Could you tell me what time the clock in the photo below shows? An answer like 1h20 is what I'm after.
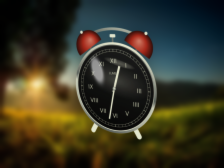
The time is 12h32
